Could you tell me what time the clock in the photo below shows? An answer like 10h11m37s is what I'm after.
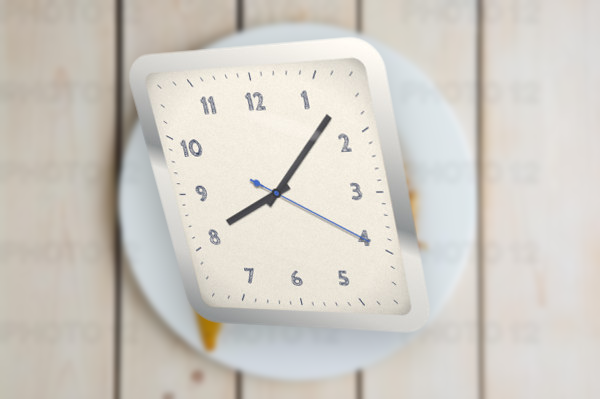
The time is 8h07m20s
